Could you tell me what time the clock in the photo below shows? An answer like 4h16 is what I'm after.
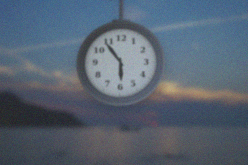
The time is 5h54
